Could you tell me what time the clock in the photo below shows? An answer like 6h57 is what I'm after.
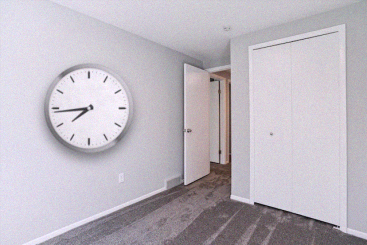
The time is 7h44
